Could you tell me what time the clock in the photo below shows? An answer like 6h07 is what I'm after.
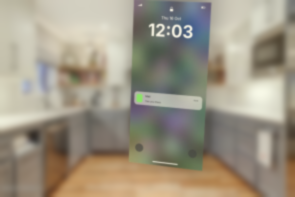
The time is 12h03
